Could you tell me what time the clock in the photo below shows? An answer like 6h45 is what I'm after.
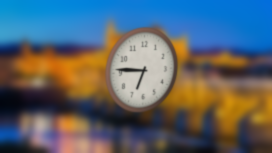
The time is 6h46
